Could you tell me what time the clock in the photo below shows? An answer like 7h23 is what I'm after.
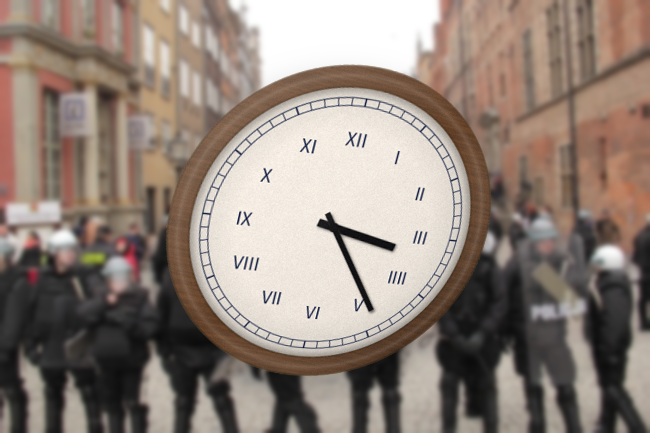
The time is 3h24
